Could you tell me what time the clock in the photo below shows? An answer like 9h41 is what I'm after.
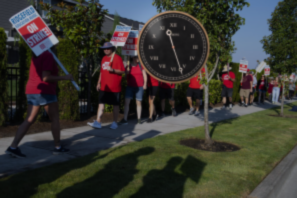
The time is 11h27
